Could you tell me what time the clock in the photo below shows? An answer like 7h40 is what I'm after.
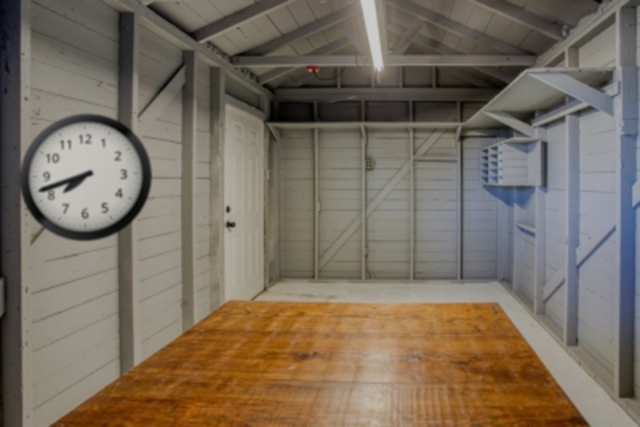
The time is 7h42
